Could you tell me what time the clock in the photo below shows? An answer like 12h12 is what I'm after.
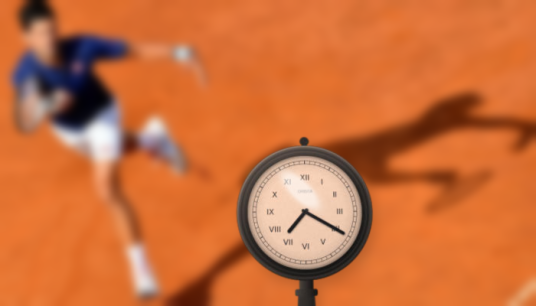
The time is 7h20
